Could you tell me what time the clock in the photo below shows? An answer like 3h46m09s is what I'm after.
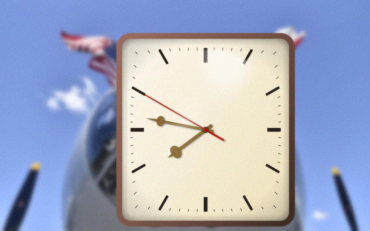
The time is 7h46m50s
